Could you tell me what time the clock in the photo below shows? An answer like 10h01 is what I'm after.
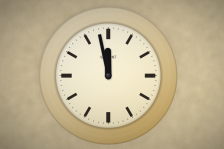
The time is 11h58
